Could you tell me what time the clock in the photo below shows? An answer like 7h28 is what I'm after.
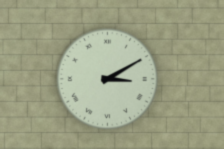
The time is 3h10
